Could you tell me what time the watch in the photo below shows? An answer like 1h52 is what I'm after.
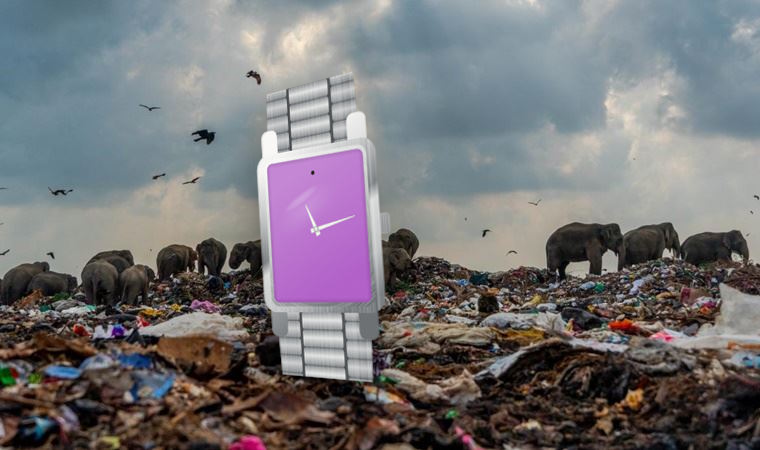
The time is 11h13
